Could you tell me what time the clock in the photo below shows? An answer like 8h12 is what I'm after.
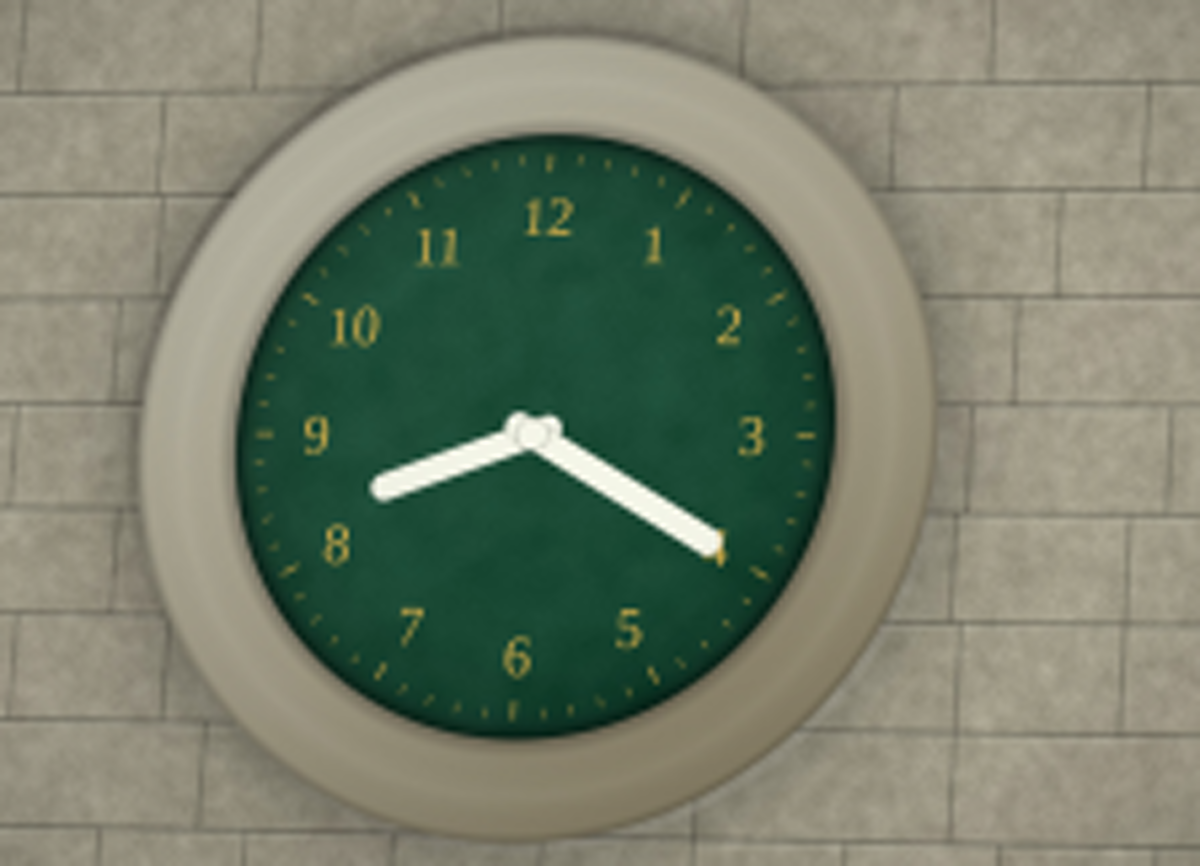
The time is 8h20
